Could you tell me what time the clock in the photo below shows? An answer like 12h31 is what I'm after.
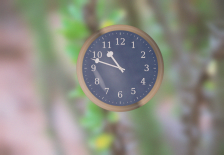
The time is 10h48
